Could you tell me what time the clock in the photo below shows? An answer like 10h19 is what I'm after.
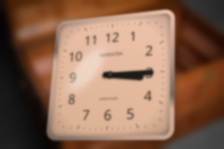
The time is 3h15
